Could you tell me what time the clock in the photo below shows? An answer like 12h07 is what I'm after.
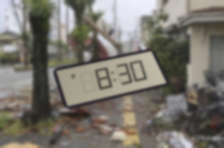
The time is 8h30
